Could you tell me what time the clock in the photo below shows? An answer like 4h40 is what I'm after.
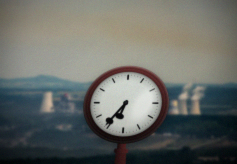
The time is 6h36
